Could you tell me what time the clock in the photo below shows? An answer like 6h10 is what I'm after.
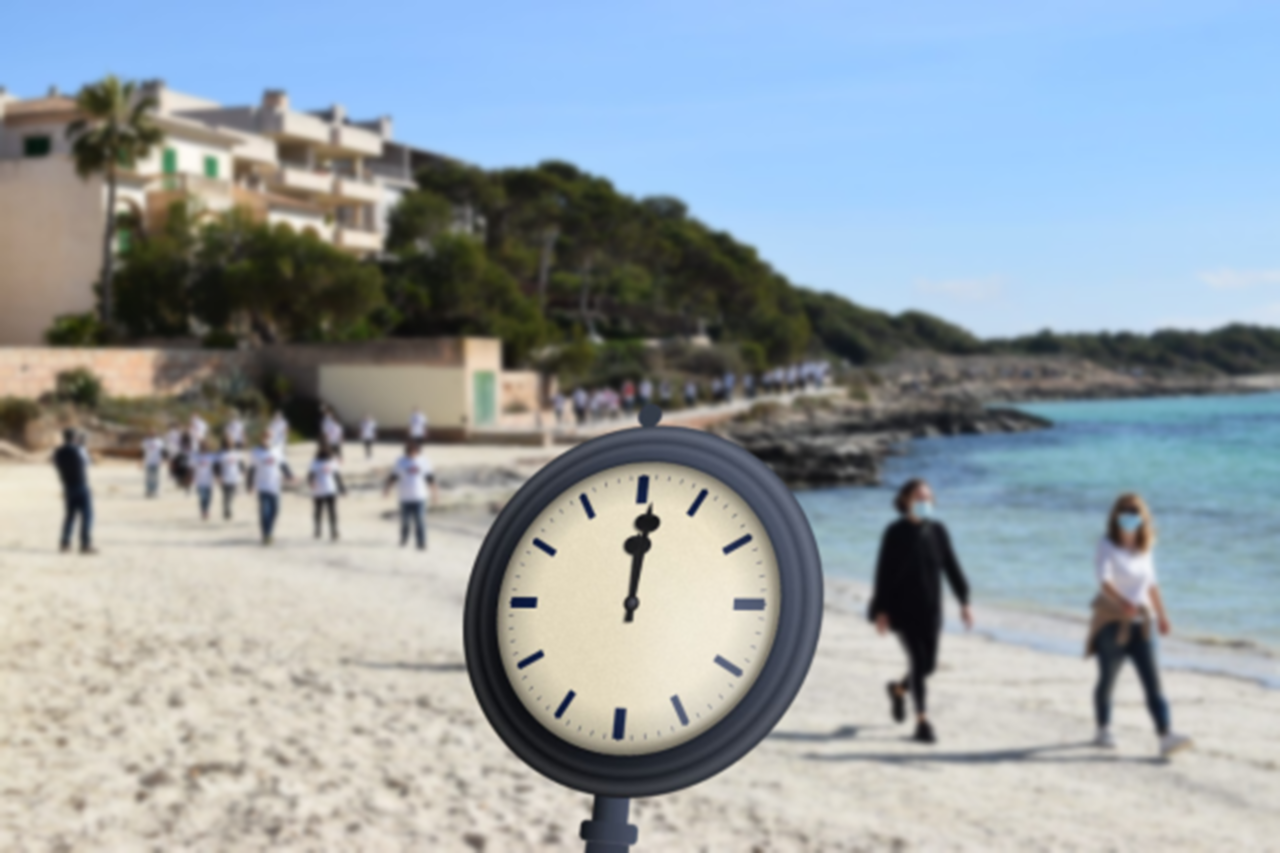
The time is 12h01
